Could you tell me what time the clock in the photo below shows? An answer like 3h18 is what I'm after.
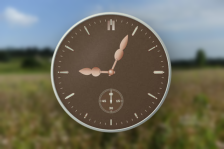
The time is 9h04
